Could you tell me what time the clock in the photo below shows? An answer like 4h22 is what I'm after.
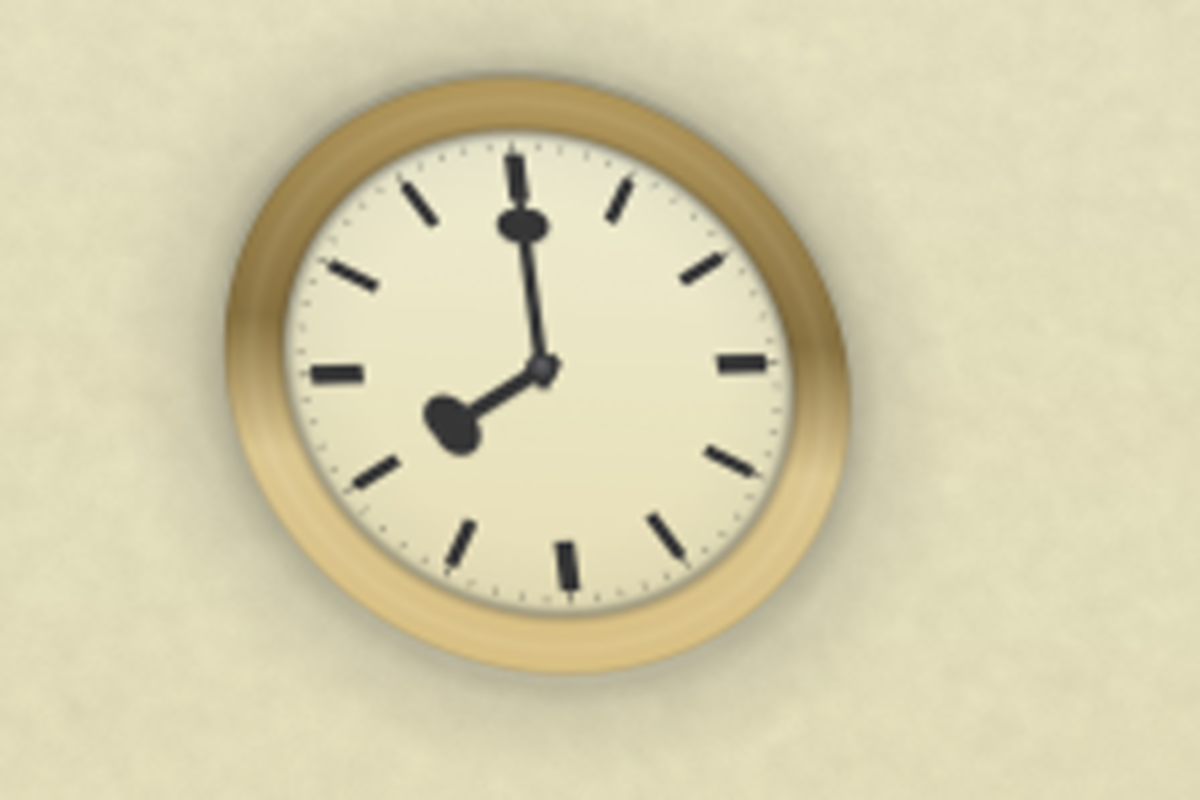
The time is 8h00
